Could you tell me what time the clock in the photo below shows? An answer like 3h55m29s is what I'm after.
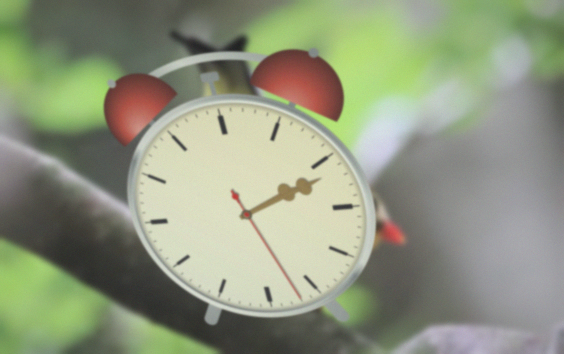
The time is 2h11m27s
